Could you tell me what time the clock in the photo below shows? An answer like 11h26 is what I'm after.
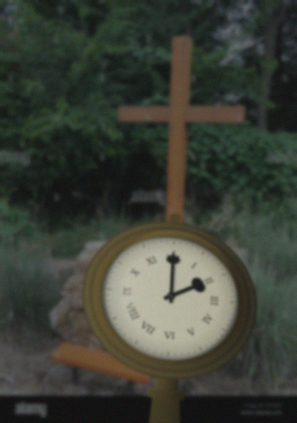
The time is 2h00
